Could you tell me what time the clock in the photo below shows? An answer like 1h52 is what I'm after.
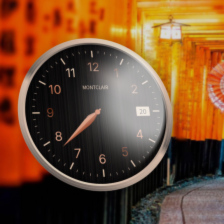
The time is 7h38
